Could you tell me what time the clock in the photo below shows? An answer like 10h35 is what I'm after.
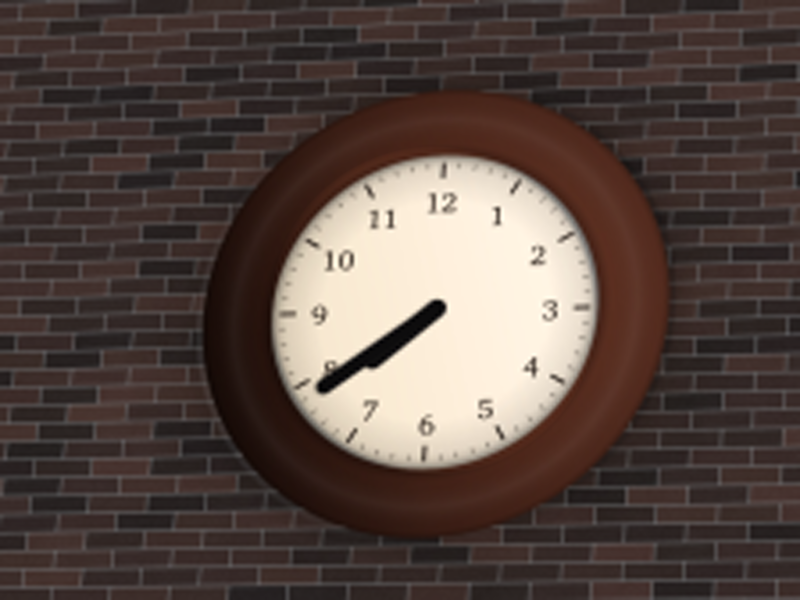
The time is 7h39
